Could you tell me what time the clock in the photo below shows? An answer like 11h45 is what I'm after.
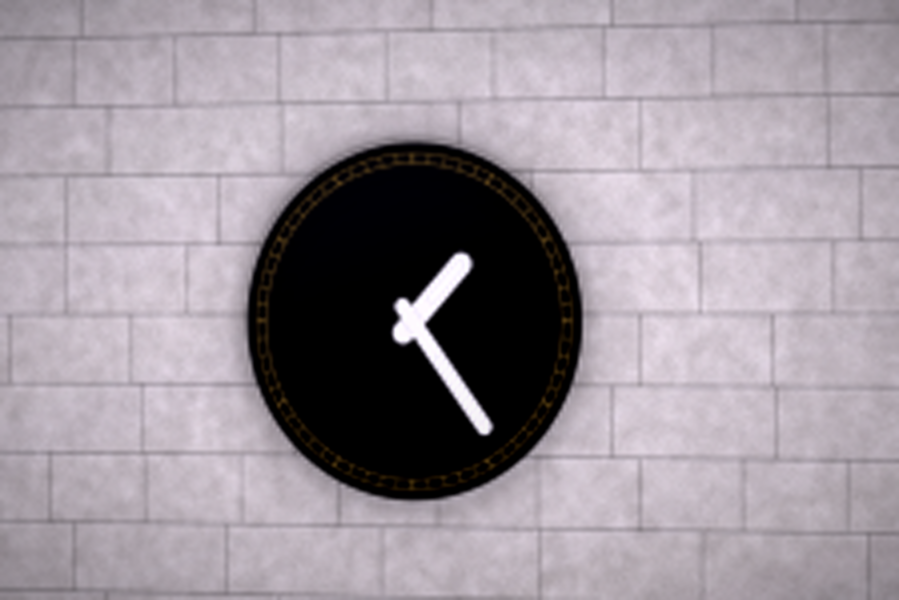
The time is 1h24
